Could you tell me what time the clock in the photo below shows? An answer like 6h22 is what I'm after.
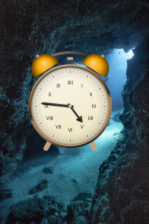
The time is 4h46
